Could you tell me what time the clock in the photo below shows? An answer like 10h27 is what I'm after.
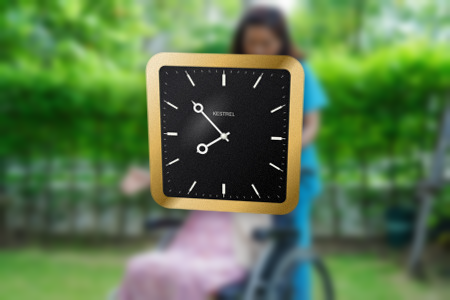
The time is 7h53
